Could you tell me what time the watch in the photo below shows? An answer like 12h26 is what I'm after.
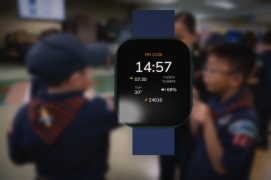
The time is 14h57
